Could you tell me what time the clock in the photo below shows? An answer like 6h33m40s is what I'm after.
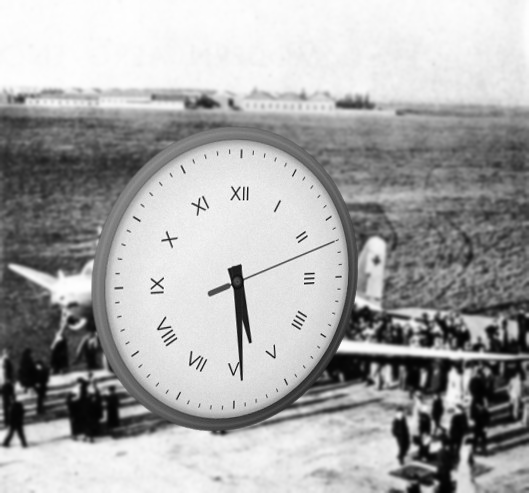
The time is 5h29m12s
